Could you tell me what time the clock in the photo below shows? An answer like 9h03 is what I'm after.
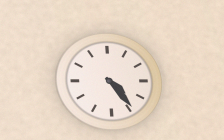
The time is 4h24
